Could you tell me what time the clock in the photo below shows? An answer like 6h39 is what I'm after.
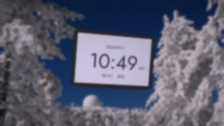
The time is 10h49
